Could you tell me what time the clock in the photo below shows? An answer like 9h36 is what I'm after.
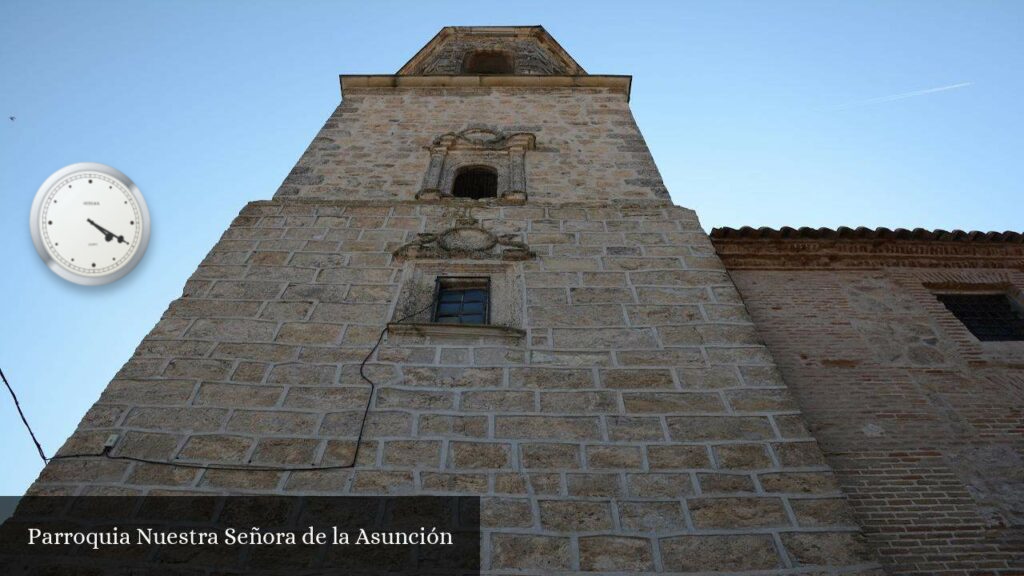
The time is 4h20
